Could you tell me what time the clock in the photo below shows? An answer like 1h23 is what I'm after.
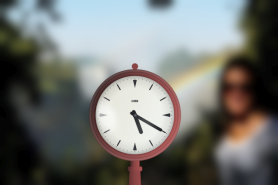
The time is 5h20
